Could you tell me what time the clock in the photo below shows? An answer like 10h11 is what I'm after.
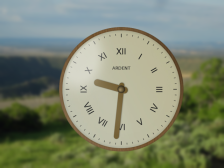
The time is 9h31
